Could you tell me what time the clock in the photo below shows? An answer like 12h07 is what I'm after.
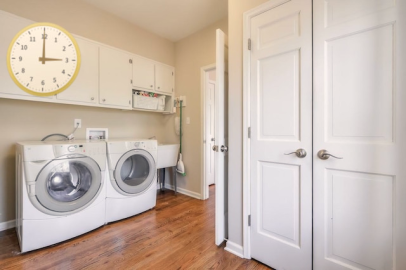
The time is 3h00
